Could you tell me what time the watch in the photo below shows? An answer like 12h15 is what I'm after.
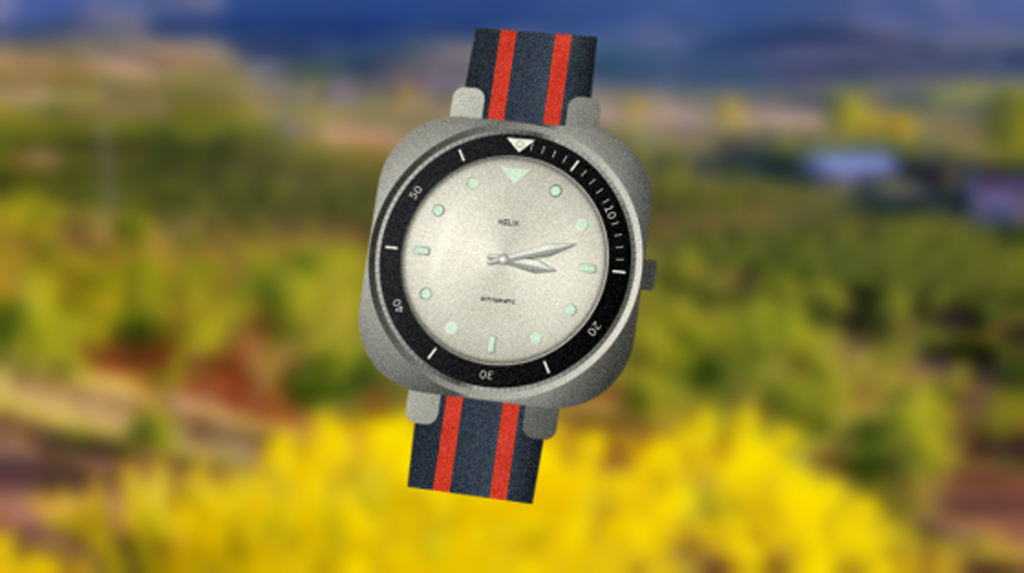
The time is 3h12
